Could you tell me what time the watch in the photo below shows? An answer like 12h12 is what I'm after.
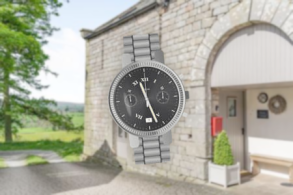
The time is 11h27
